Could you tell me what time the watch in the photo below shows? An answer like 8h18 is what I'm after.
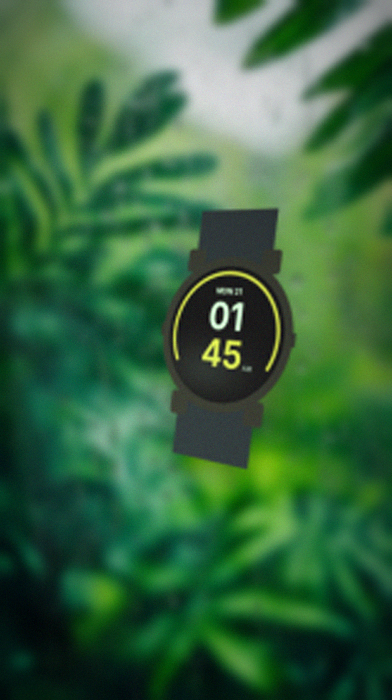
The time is 1h45
